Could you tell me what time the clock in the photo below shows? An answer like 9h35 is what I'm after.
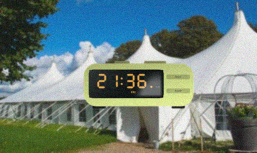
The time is 21h36
